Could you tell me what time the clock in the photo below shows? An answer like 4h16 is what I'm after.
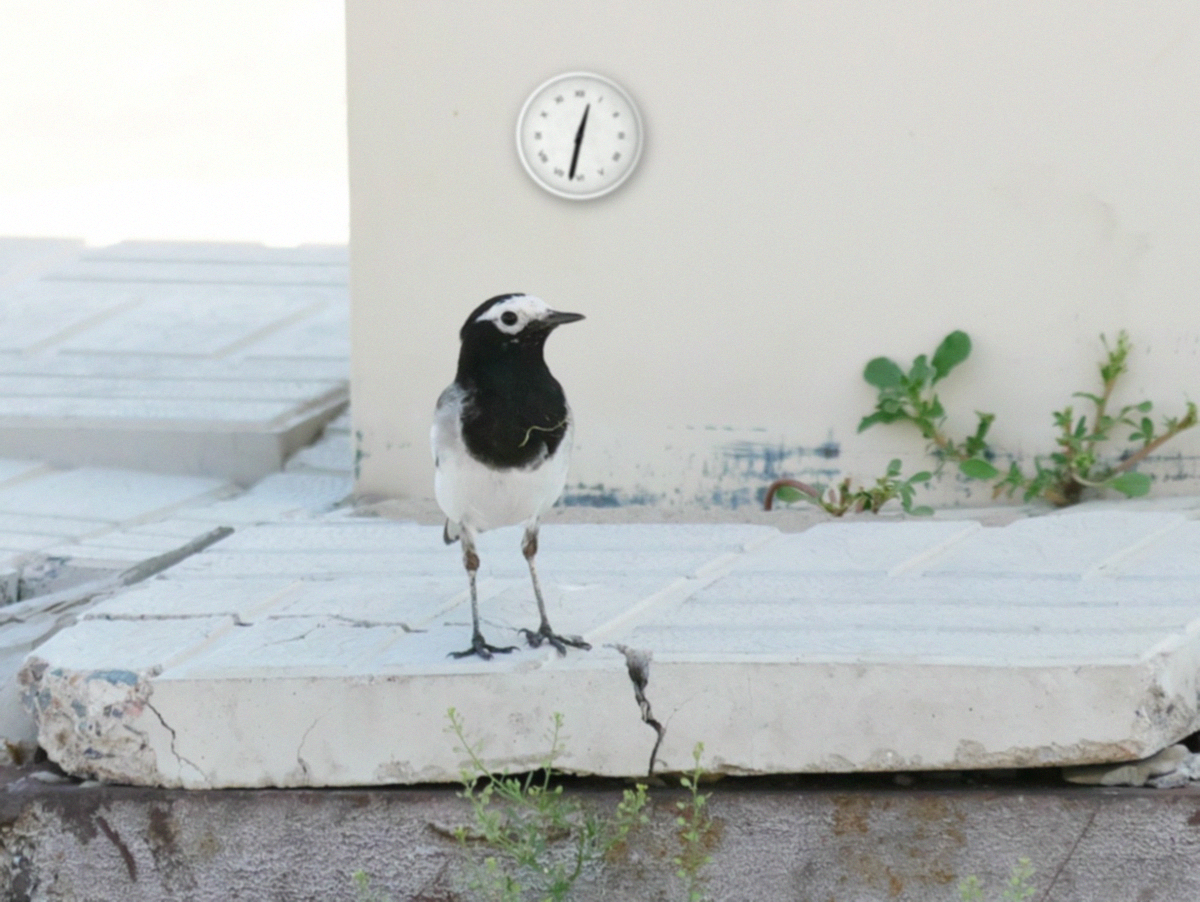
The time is 12h32
